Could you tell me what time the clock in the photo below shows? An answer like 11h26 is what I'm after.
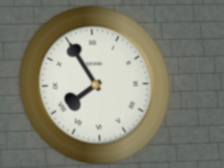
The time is 7h55
